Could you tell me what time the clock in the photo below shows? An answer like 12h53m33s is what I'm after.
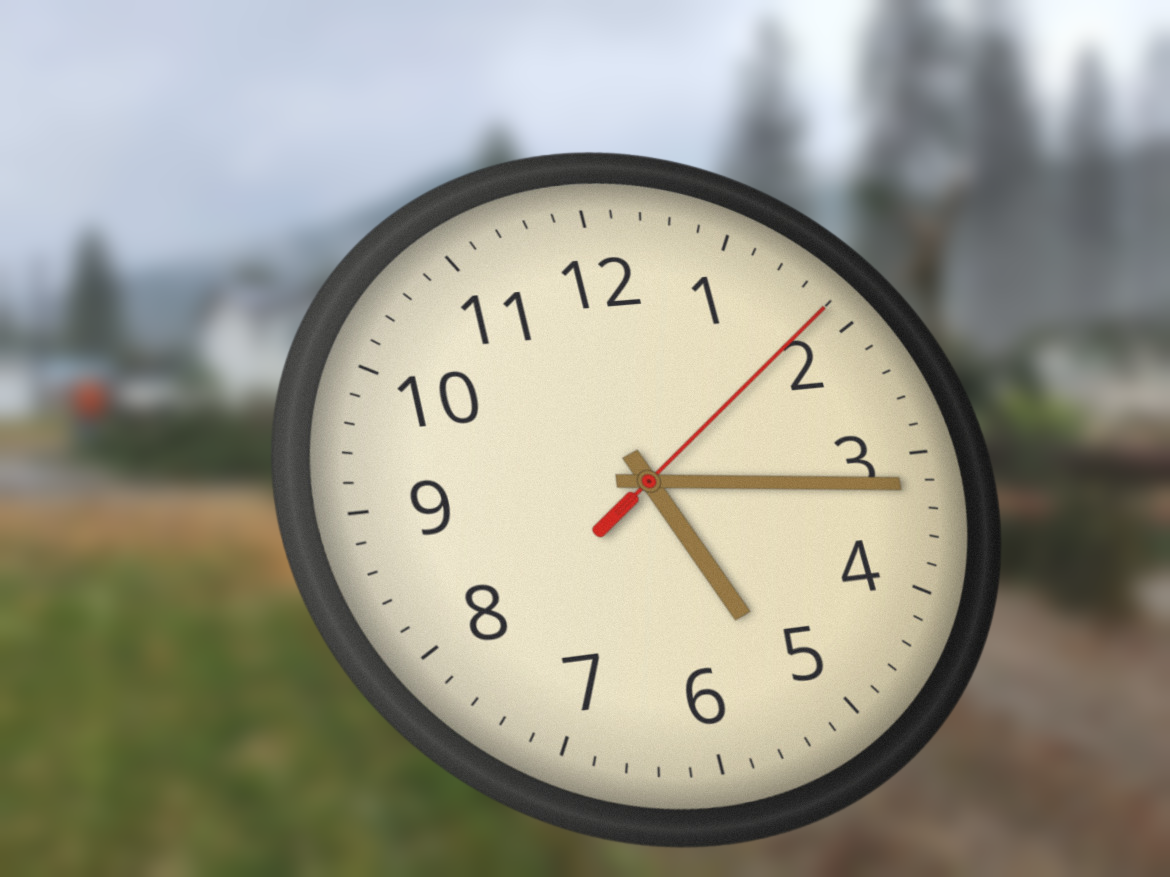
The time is 5h16m09s
